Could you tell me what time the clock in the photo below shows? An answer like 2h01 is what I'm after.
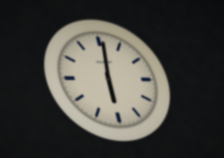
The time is 6h01
